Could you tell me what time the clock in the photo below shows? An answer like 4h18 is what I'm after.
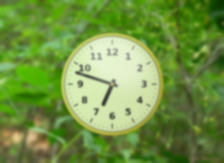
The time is 6h48
